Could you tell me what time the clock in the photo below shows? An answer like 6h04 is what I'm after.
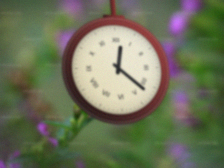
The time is 12h22
